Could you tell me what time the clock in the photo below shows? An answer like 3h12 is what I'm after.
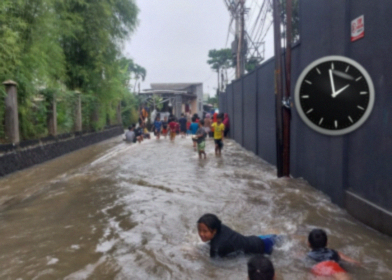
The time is 1h59
